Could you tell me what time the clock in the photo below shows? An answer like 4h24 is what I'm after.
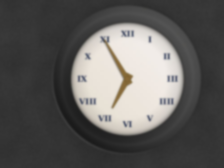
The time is 6h55
